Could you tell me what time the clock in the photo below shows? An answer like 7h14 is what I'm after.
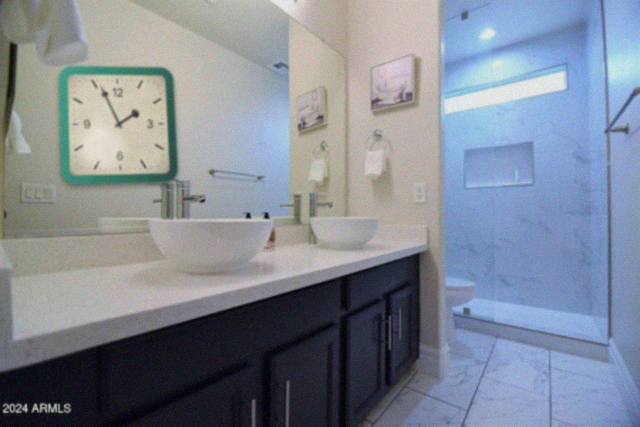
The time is 1h56
